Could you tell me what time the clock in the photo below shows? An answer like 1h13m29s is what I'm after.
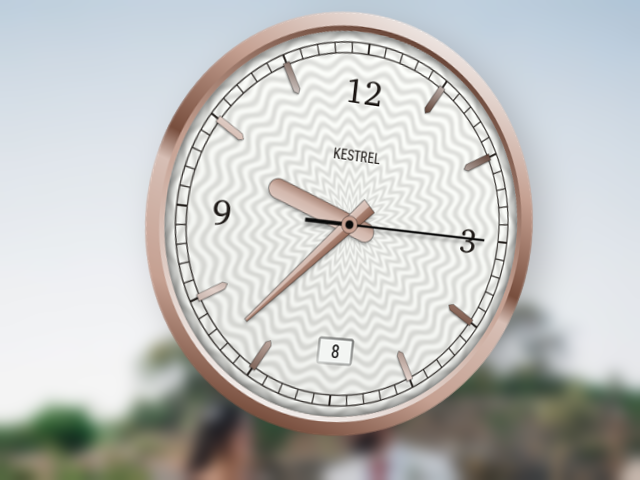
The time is 9h37m15s
